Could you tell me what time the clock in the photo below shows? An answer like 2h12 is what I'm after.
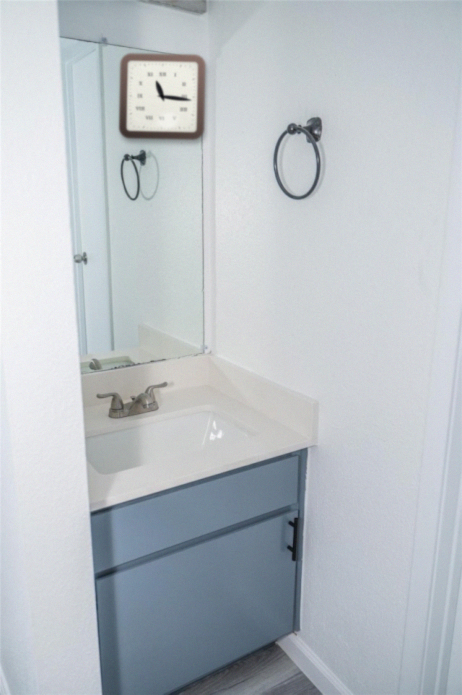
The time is 11h16
